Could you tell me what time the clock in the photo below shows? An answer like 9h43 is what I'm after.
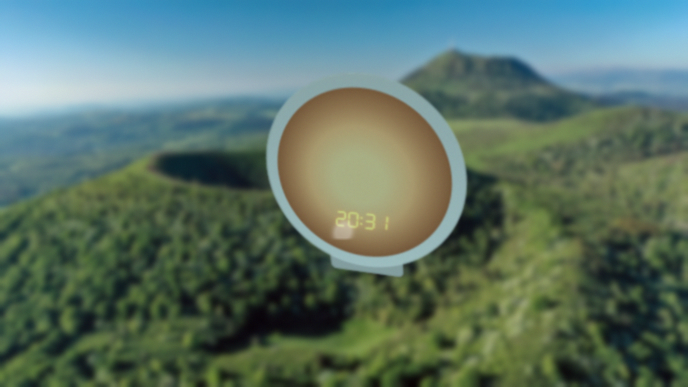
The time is 20h31
